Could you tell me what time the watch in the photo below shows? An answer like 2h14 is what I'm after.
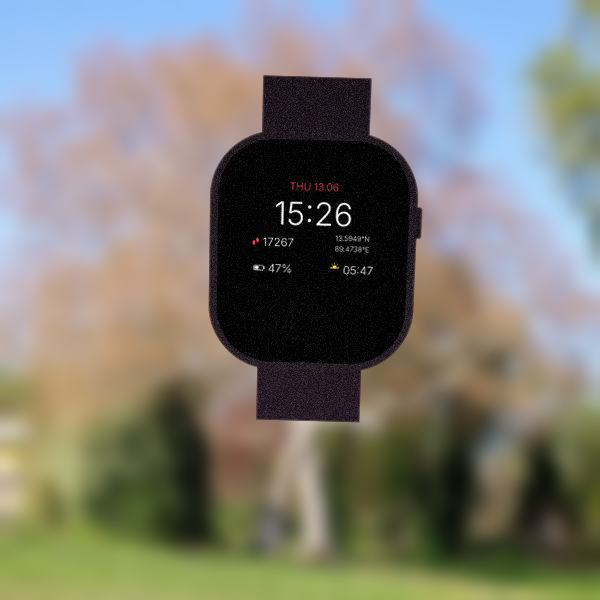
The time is 15h26
